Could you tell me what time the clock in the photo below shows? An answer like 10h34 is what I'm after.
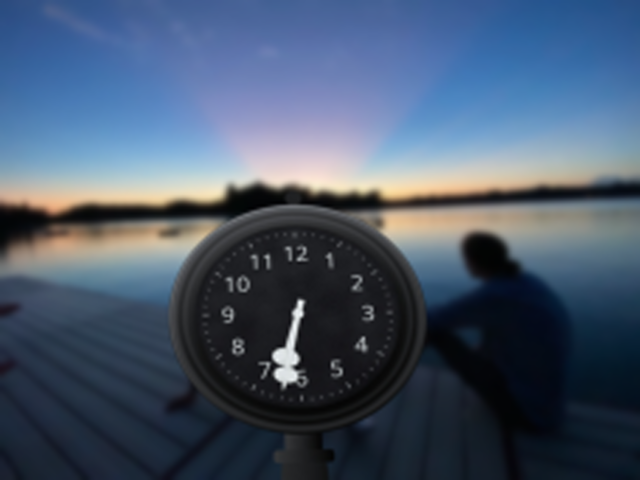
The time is 6h32
